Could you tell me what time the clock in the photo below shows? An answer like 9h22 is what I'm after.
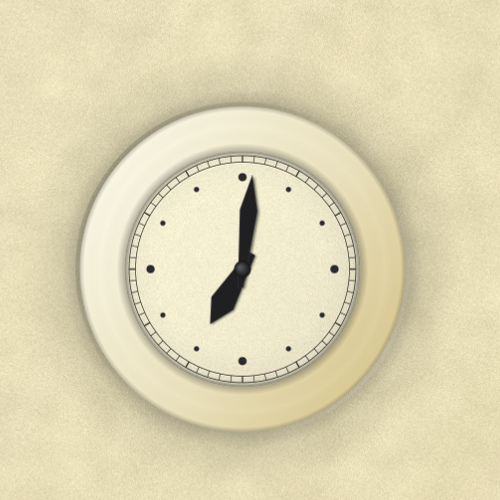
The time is 7h01
